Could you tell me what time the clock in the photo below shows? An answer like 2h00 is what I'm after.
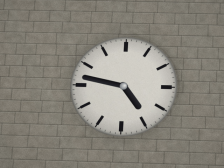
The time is 4h47
